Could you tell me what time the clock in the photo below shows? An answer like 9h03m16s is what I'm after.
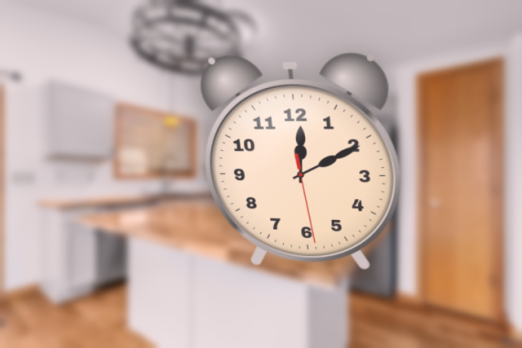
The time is 12h10m29s
